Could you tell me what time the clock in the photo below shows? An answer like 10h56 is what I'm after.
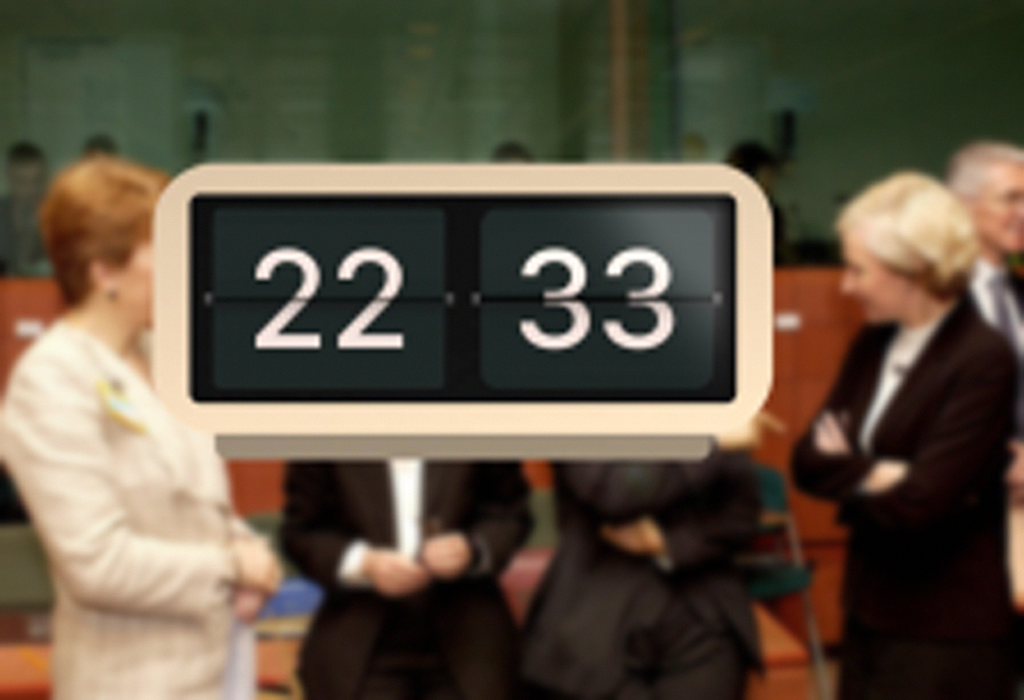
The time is 22h33
